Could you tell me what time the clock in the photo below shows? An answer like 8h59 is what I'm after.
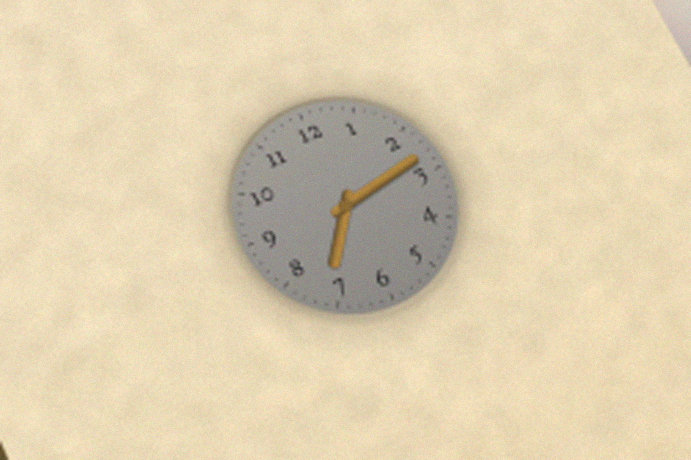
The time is 7h13
